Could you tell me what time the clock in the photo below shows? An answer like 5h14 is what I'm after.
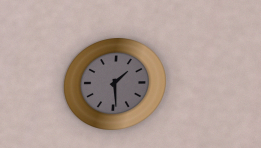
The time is 1h29
